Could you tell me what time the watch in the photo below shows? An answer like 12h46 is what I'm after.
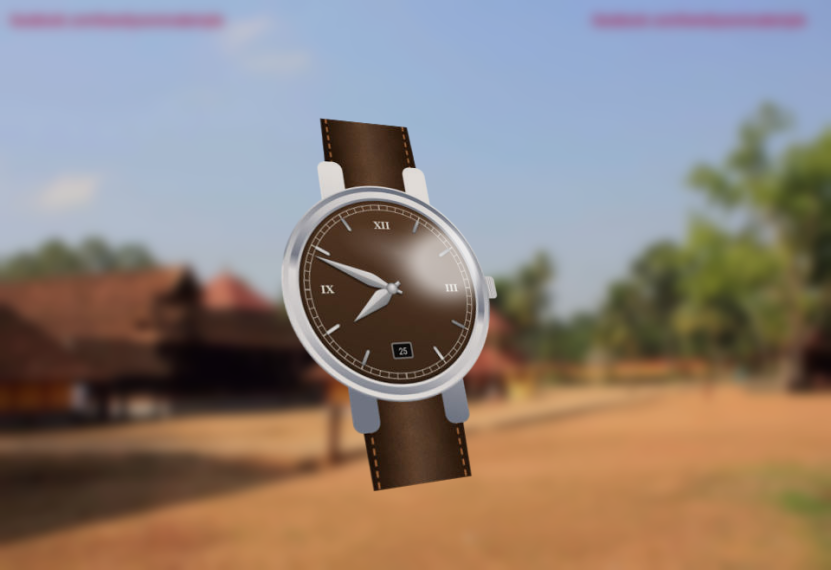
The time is 7h49
